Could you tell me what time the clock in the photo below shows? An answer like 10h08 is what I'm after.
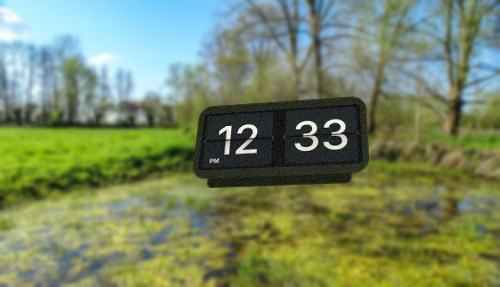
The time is 12h33
